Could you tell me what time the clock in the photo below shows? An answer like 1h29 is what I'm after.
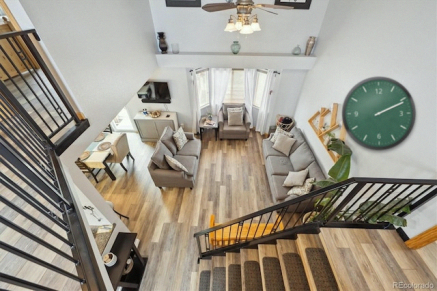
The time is 2h11
